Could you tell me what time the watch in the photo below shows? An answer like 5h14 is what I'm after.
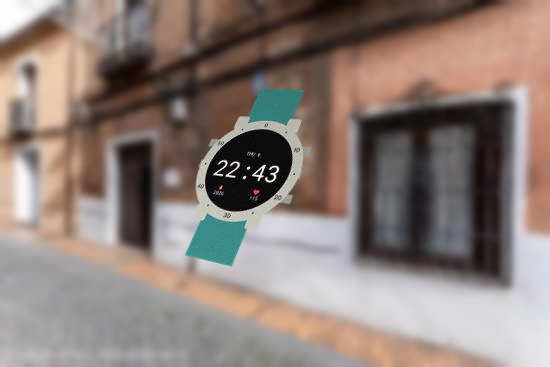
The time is 22h43
